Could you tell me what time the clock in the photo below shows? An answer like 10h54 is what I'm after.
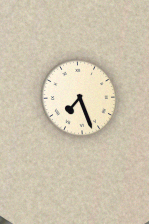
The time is 7h27
